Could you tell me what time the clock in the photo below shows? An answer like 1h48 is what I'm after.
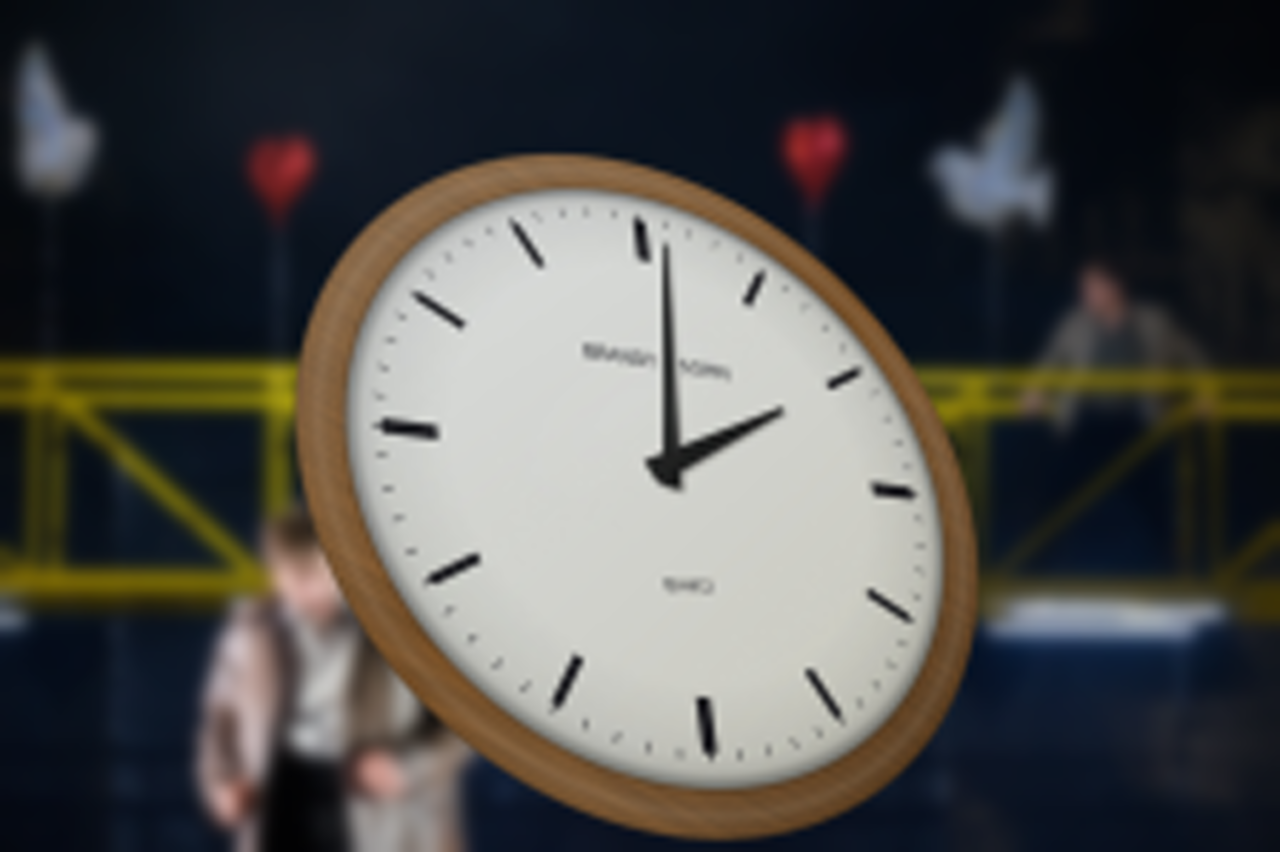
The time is 2h01
